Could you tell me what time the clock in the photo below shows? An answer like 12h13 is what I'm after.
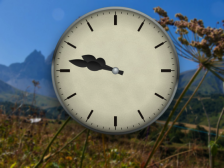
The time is 9h47
